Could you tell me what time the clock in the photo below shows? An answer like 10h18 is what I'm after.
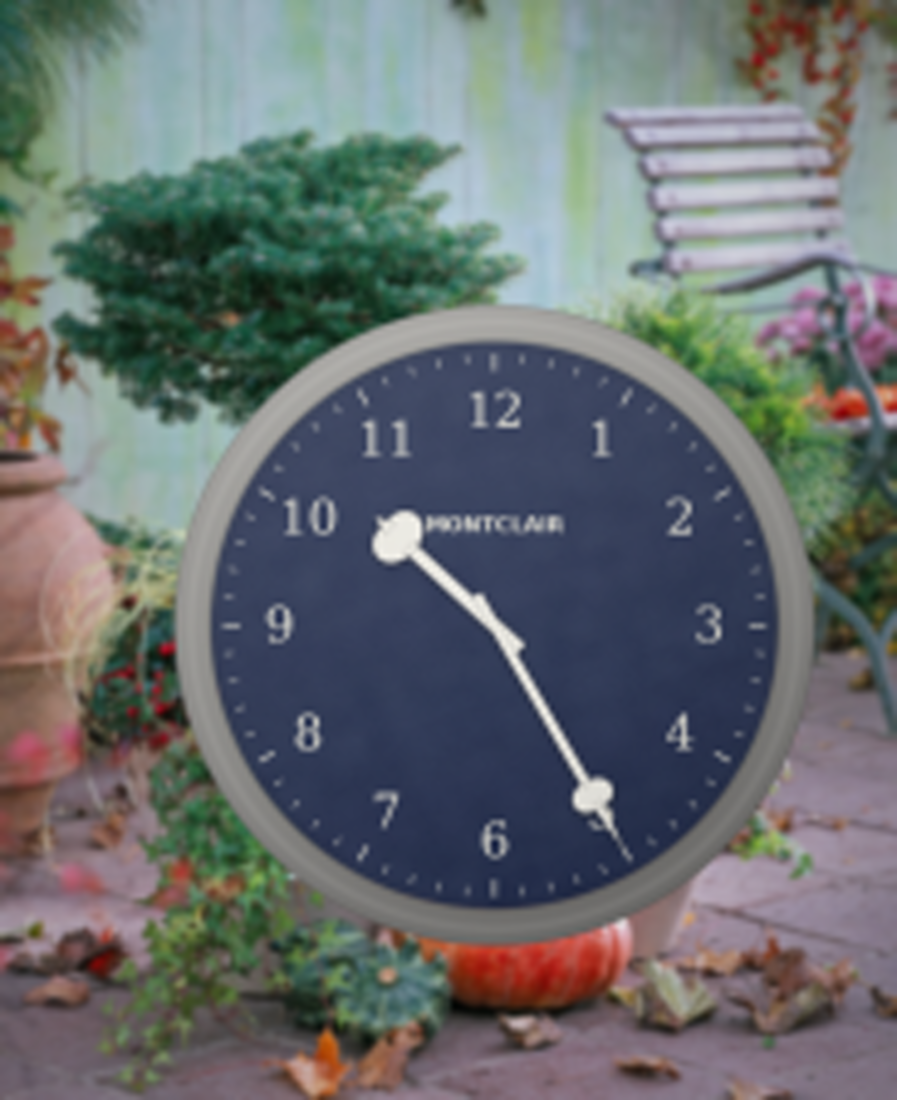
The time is 10h25
